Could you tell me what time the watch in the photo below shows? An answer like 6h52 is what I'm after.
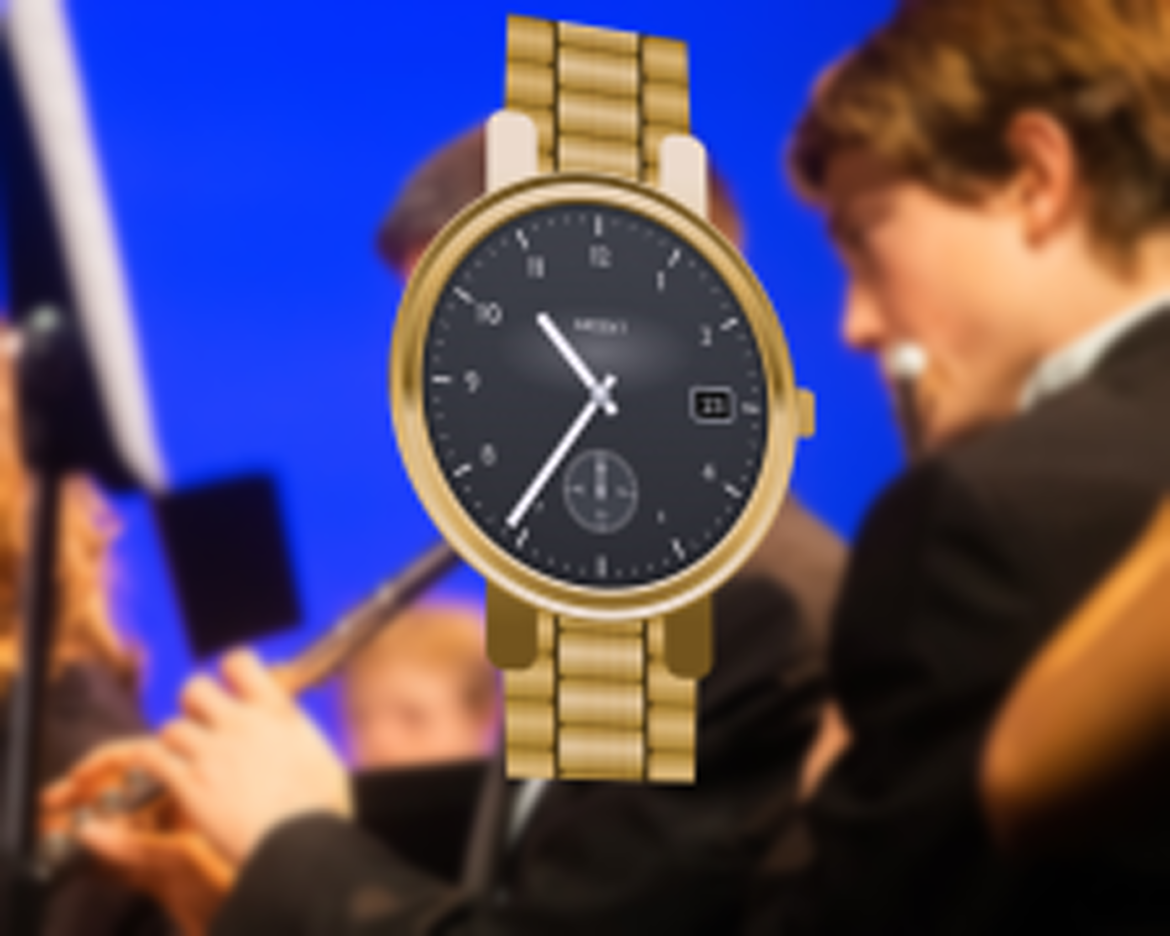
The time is 10h36
